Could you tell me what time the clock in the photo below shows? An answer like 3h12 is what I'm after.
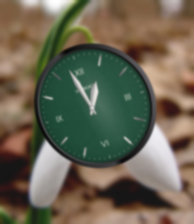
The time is 12h58
